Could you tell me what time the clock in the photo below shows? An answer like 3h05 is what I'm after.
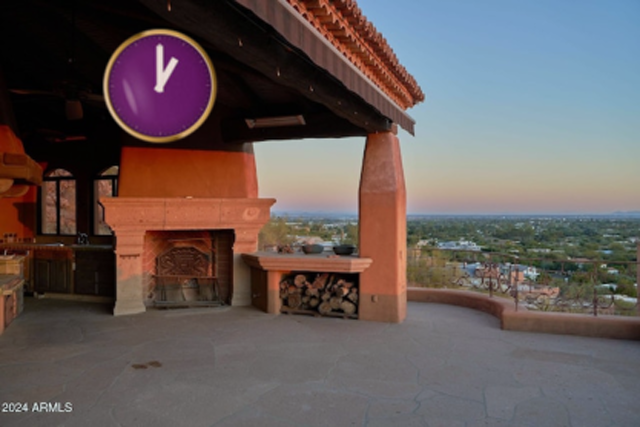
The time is 1h00
